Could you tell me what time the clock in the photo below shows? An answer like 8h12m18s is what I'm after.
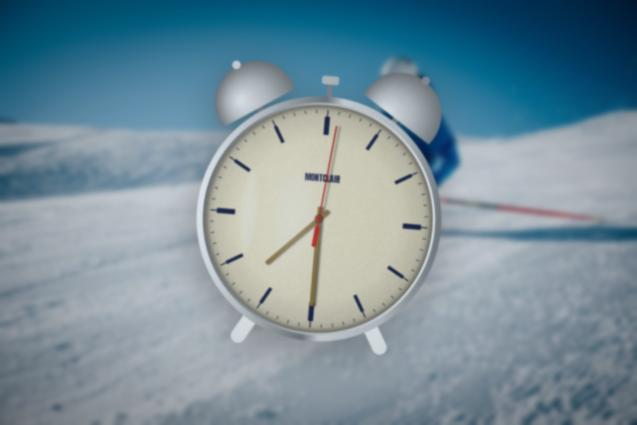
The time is 7h30m01s
